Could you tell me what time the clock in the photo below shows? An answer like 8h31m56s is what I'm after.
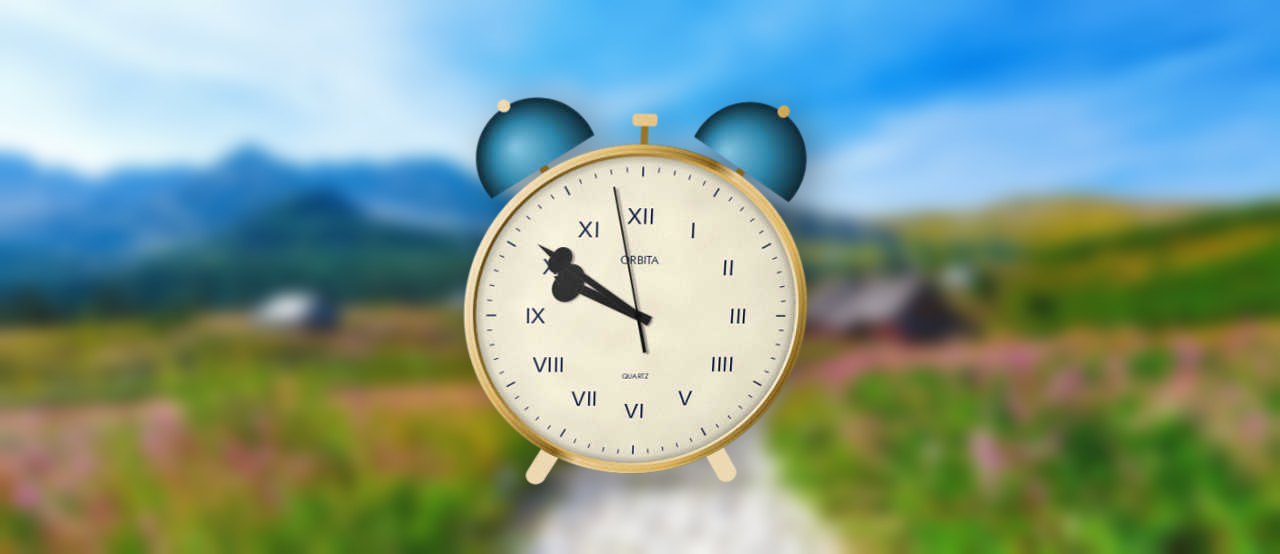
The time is 9h50m58s
